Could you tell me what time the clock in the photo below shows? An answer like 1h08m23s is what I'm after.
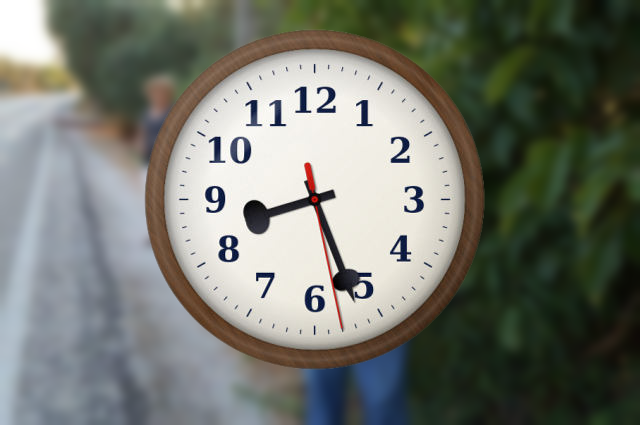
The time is 8h26m28s
